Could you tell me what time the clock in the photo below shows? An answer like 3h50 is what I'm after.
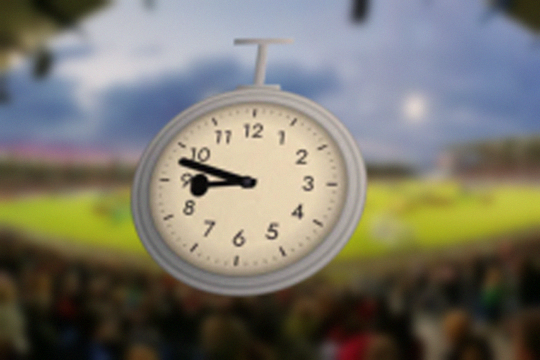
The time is 8h48
